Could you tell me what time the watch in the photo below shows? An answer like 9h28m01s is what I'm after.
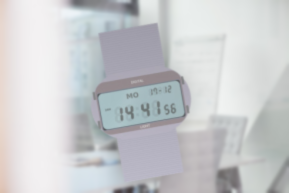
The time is 14h41m56s
